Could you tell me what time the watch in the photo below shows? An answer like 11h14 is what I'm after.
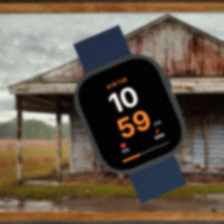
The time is 10h59
